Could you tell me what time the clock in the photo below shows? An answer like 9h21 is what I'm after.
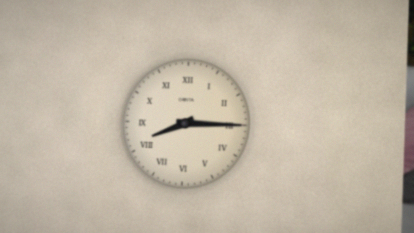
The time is 8h15
